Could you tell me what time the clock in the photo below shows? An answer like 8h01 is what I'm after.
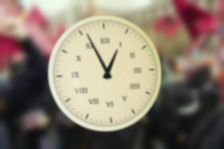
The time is 12h56
